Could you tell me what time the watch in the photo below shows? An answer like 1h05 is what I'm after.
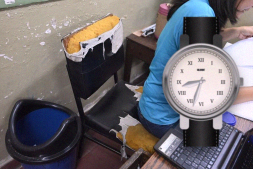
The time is 8h33
